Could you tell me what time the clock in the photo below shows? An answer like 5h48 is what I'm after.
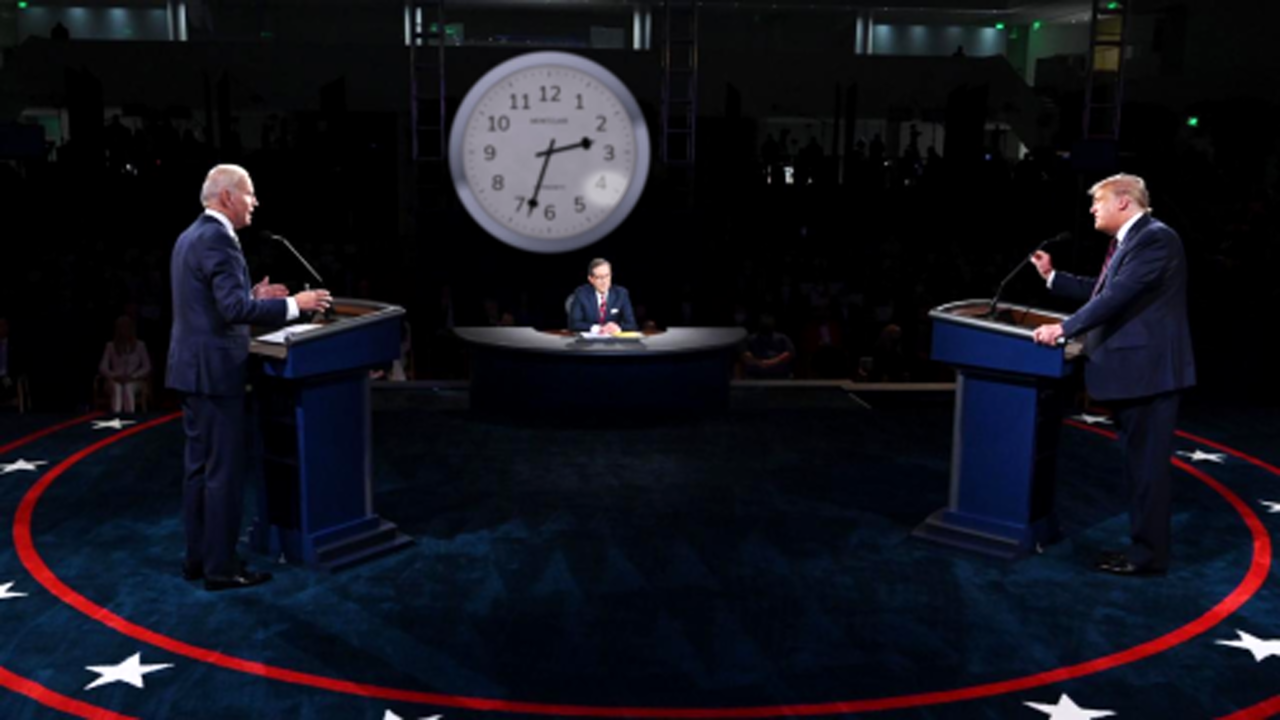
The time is 2h33
